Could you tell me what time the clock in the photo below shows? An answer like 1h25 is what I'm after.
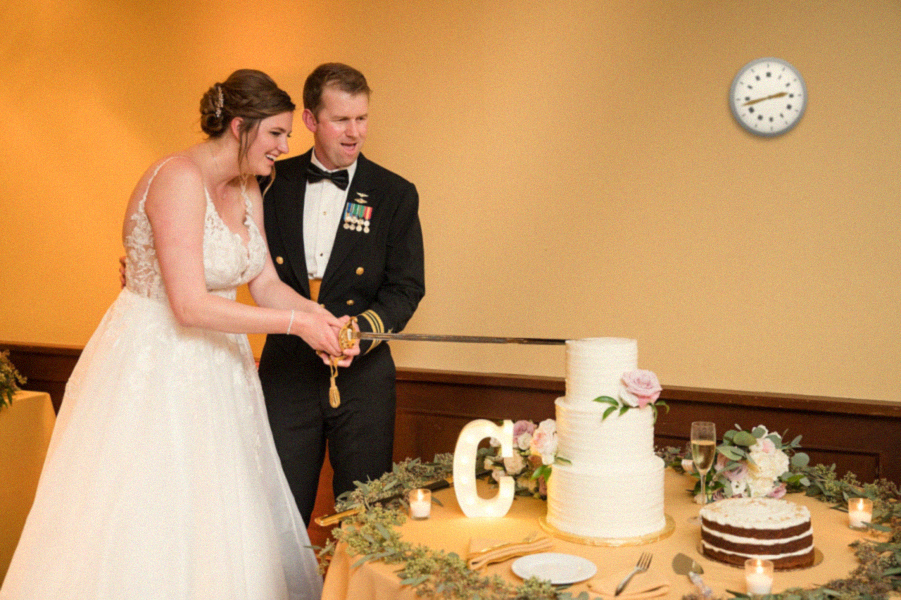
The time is 2h43
